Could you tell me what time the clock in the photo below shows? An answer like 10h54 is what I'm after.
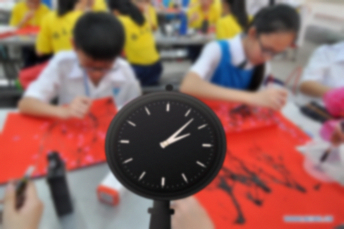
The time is 2h07
